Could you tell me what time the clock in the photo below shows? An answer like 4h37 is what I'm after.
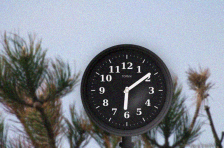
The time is 6h09
